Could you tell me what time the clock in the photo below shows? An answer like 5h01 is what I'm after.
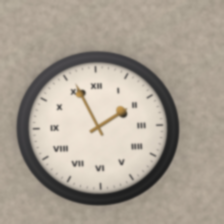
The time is 1h56
